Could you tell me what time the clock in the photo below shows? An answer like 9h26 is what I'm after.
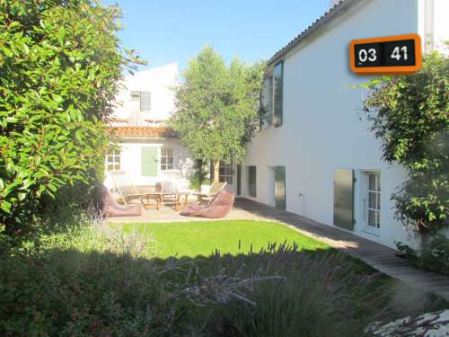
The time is 3h41
